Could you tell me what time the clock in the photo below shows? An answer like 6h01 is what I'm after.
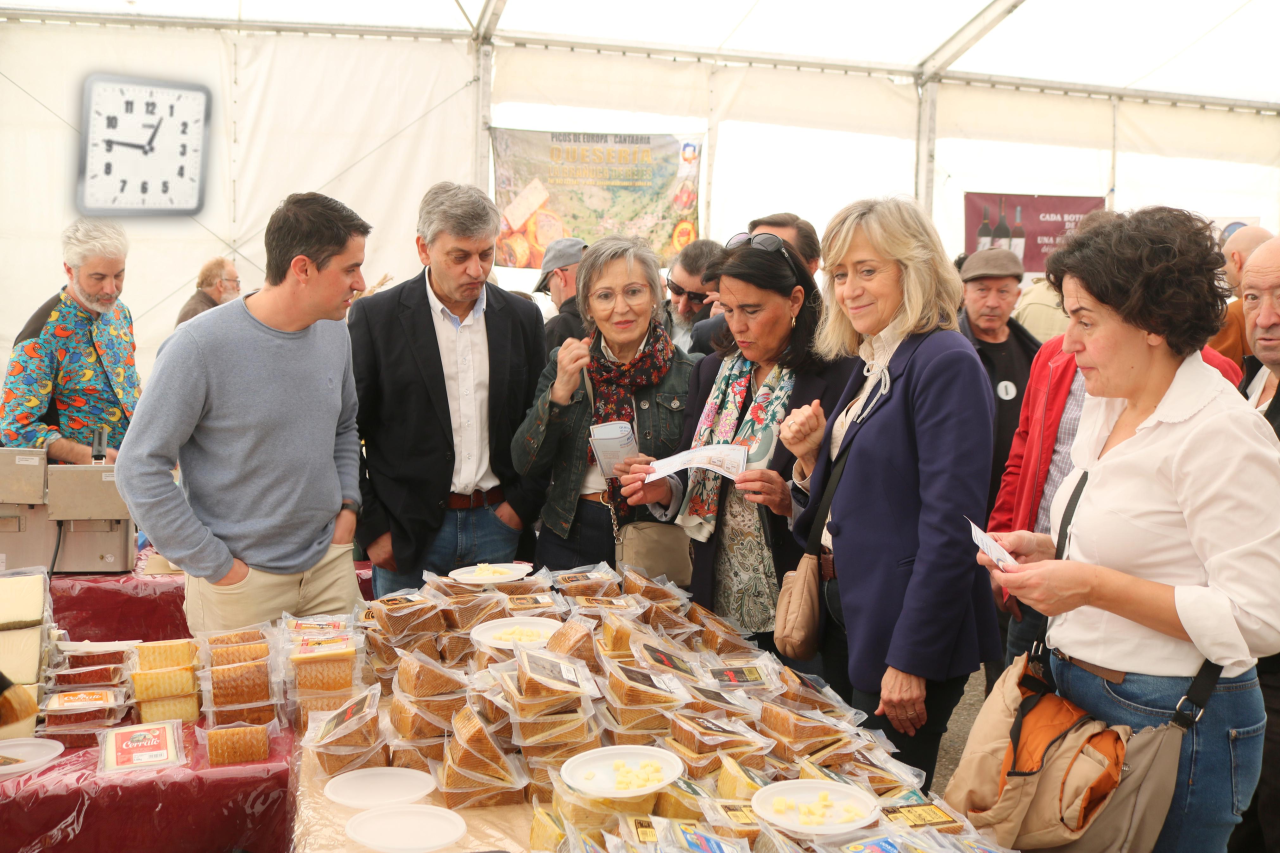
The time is 12h46
